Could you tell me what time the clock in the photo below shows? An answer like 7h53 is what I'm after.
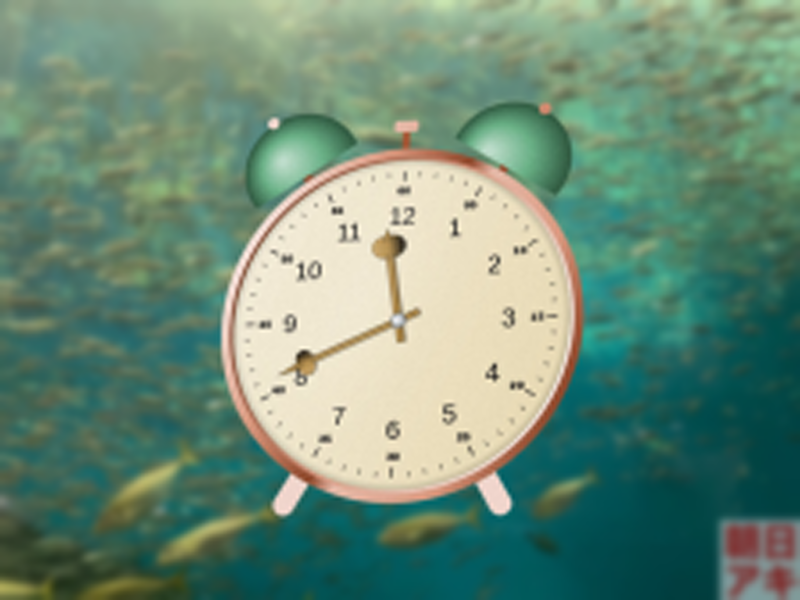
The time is 11h41
